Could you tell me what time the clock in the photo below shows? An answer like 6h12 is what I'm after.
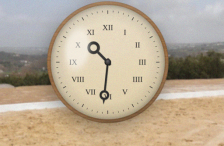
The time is 10h31
